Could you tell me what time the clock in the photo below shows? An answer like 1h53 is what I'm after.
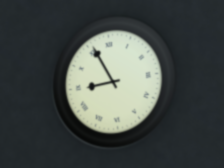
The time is 8h56
